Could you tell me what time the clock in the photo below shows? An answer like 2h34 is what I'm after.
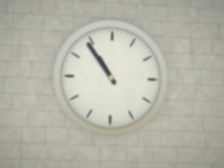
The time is 10h54
